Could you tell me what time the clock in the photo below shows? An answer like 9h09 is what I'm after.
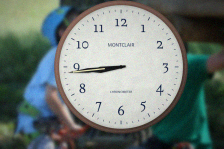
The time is 8h44
